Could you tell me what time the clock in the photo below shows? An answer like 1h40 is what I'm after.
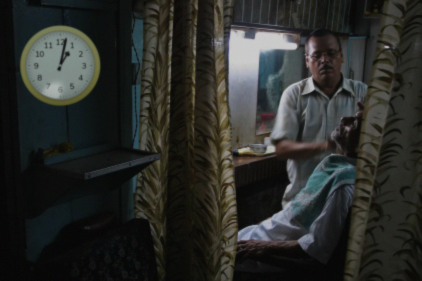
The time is 1h02
